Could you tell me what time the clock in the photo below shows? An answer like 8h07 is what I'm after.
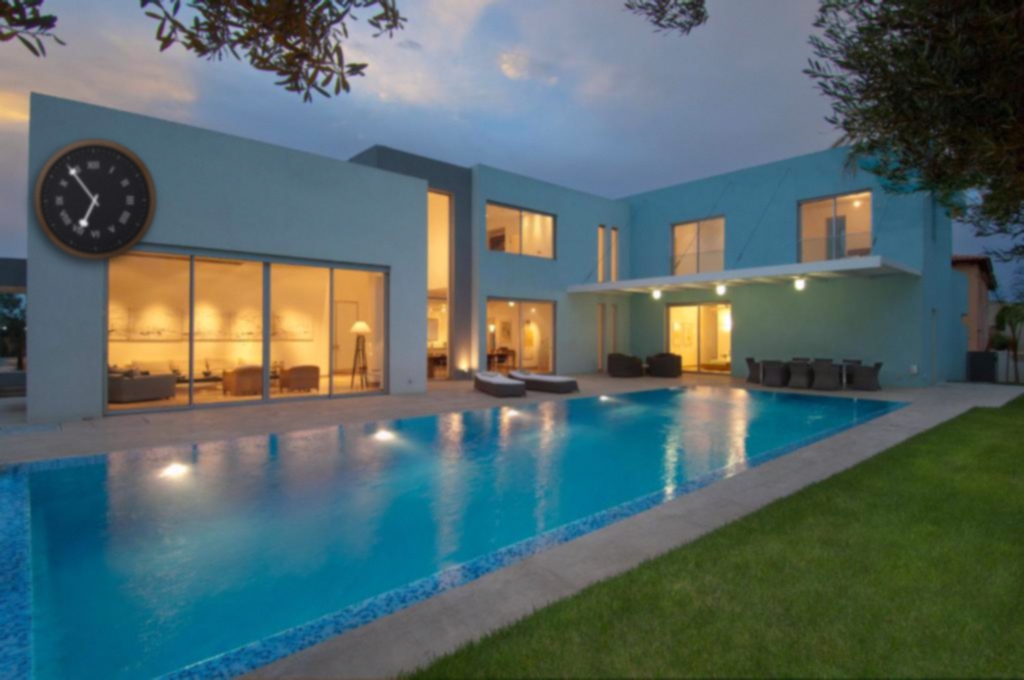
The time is 6h54
